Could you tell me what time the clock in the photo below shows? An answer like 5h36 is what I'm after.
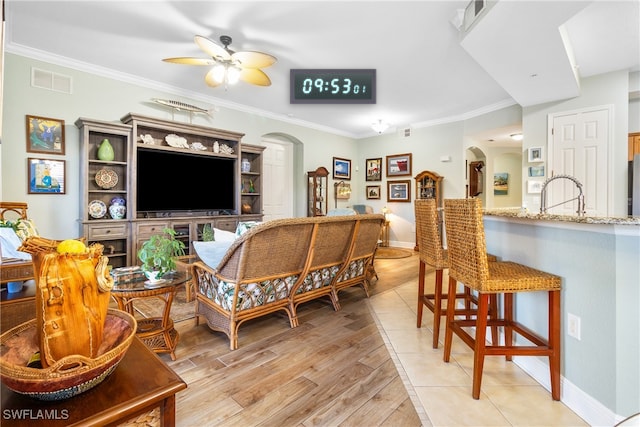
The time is 9h53
